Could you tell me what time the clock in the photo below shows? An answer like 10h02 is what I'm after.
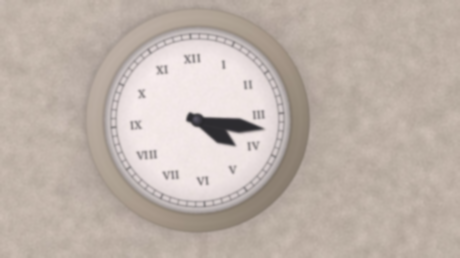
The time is 4h17
